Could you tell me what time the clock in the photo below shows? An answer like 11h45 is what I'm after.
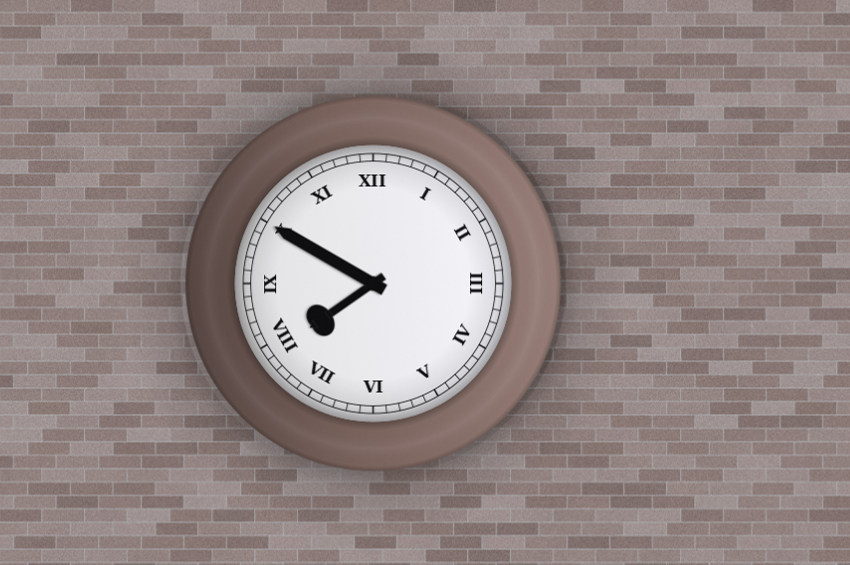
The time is 7h50
